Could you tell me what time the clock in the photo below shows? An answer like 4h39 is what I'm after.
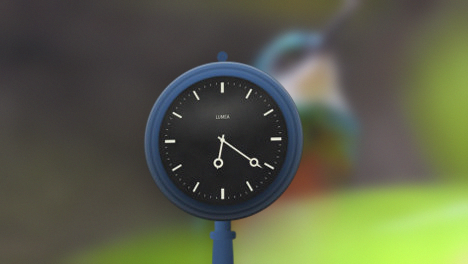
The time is 6h21
